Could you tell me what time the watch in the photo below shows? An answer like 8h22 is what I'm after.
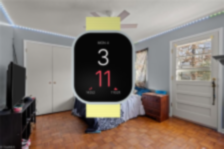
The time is 3h11
